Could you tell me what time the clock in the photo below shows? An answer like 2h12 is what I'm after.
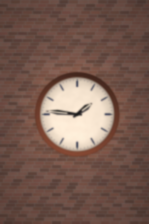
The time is 1h46
